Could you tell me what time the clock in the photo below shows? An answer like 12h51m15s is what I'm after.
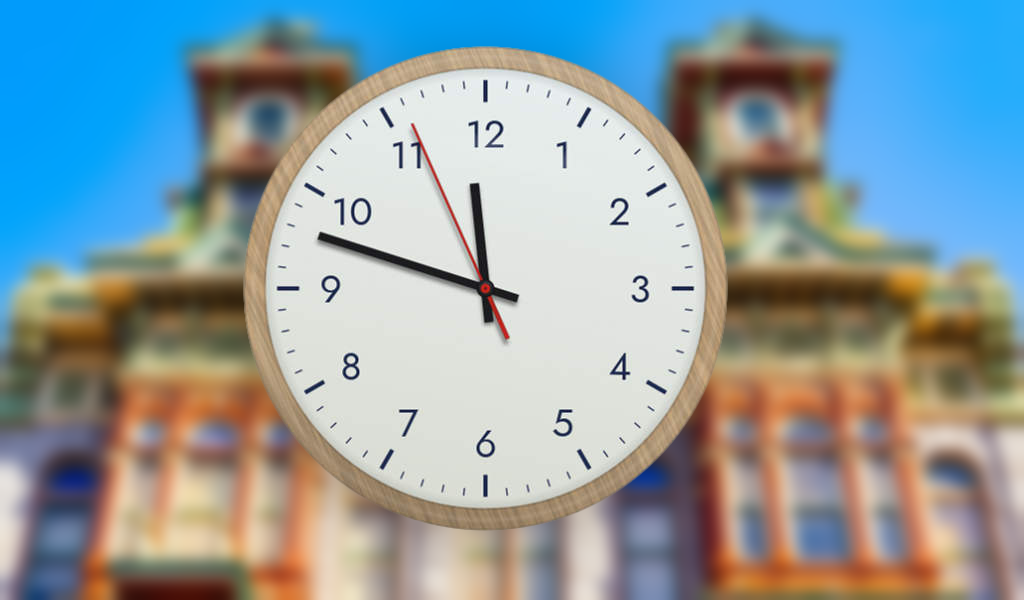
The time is 11h47m56s
